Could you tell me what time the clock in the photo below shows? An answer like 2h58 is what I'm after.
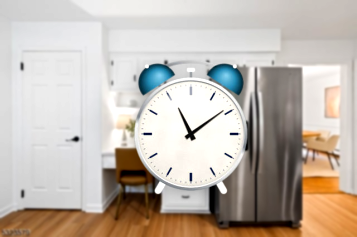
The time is 11h09
